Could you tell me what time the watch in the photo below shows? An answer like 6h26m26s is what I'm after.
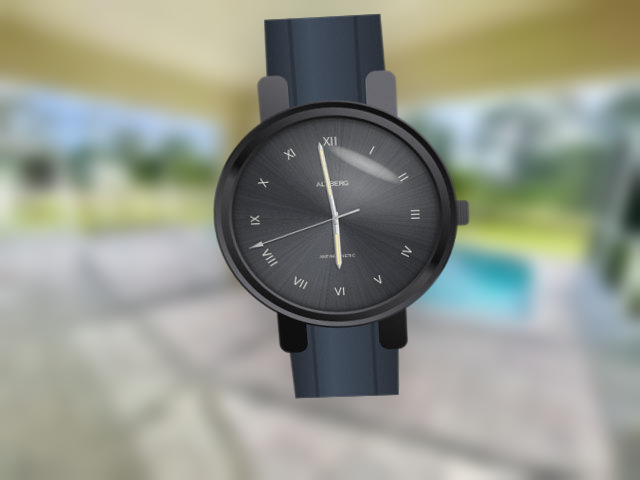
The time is 5h58m42s
